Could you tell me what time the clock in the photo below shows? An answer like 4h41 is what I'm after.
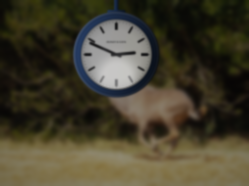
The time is 2h49
